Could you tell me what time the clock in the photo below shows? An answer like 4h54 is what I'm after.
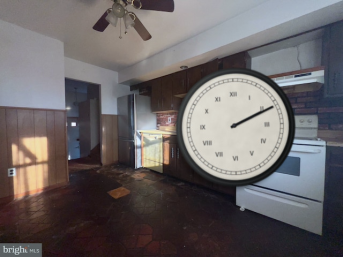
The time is 2h11
